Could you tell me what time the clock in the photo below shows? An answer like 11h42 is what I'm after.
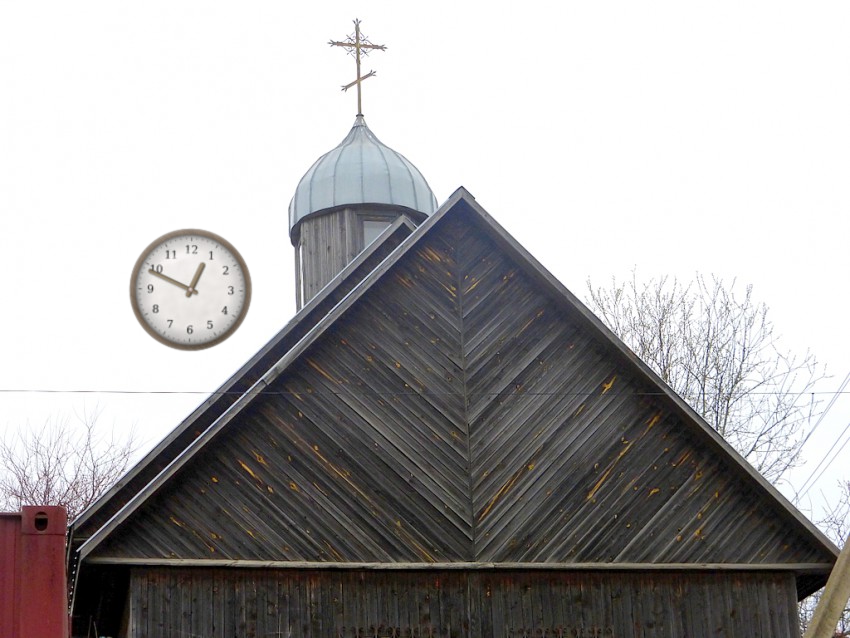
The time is 12h49
